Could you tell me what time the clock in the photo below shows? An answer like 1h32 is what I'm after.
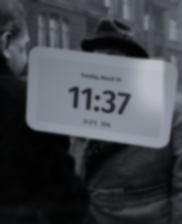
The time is 11h37
